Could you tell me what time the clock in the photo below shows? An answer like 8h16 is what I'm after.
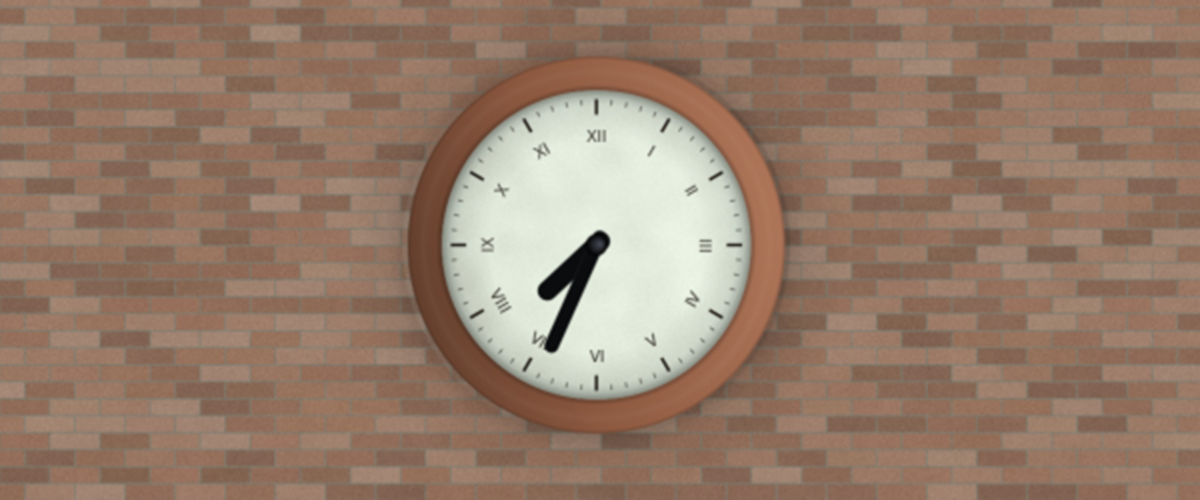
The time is 7h34
